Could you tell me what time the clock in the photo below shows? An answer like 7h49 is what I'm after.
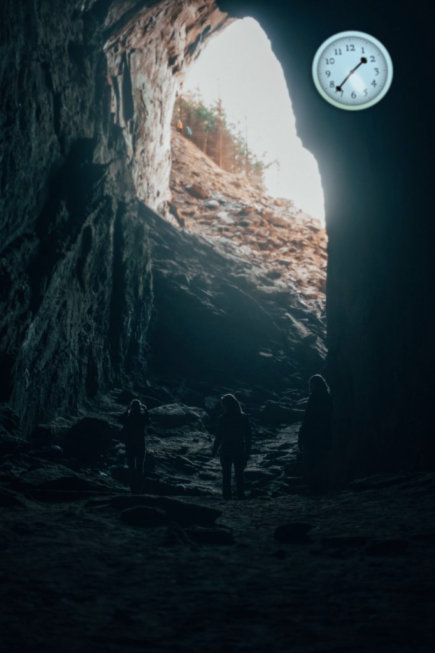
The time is 1h37
